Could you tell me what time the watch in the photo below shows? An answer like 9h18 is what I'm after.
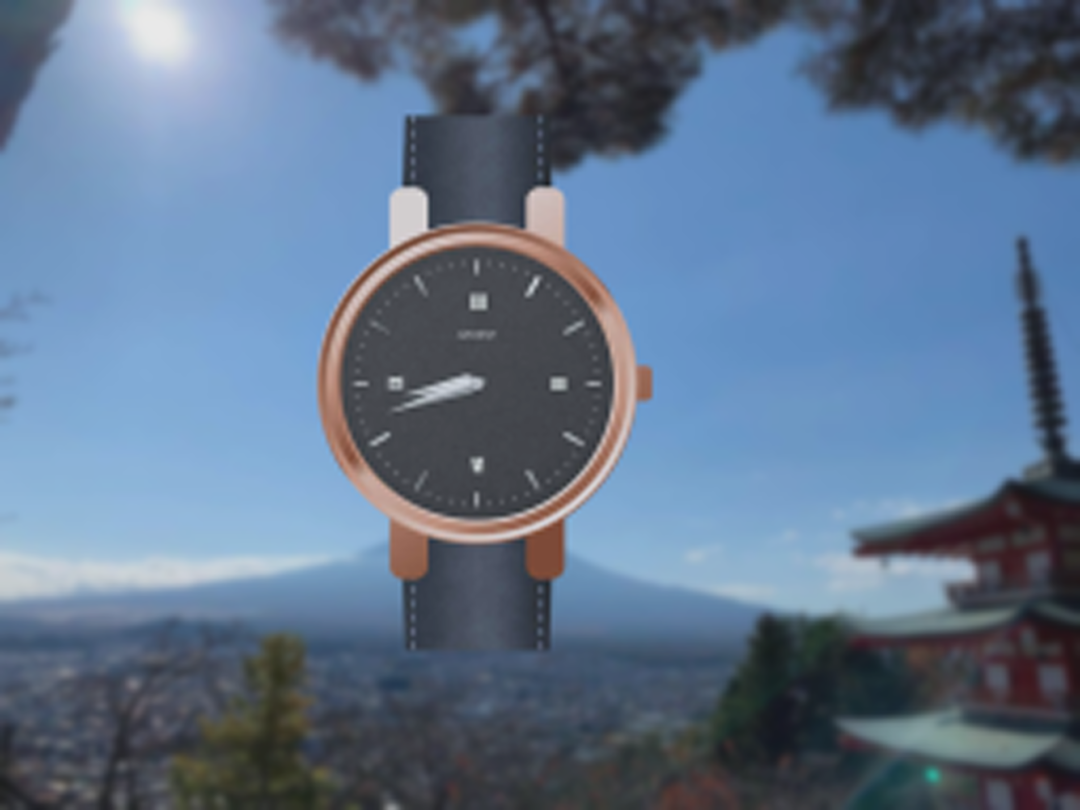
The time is 8h42
